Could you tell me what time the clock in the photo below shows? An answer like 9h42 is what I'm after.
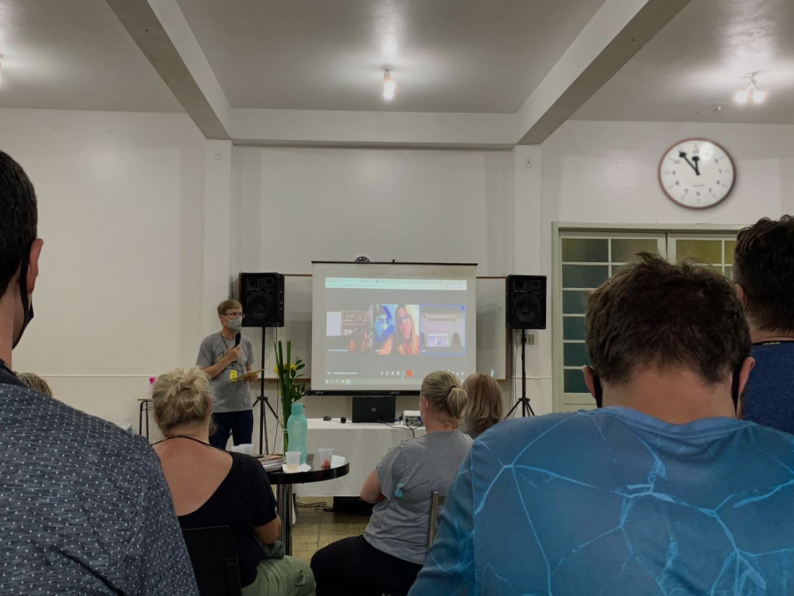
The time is 11h54
